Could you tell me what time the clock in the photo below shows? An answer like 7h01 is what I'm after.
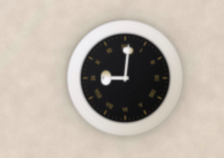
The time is 9h01
